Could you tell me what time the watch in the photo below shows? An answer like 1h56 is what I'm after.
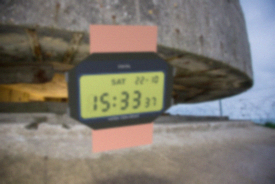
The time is 15h33
